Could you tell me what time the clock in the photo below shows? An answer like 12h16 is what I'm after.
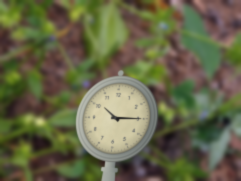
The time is 10h15
